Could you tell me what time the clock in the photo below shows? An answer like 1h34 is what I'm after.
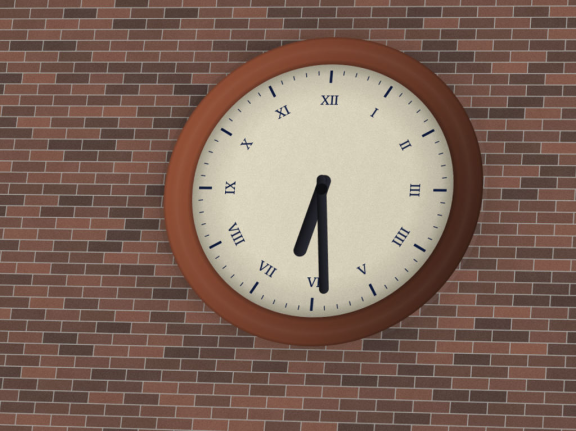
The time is 6h29
